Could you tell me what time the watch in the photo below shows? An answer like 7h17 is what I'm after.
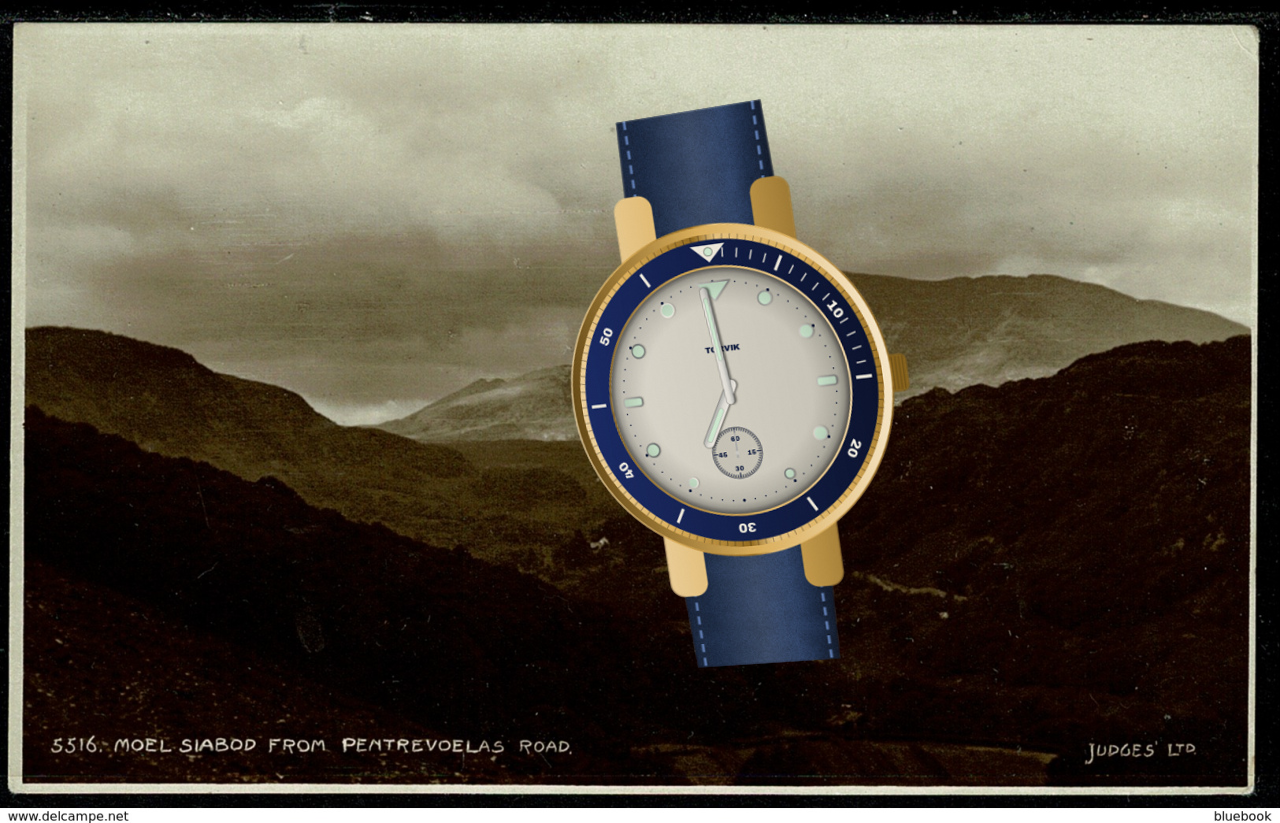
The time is 6h59
